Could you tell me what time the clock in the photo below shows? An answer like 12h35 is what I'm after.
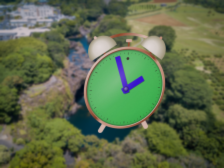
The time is 1h57
